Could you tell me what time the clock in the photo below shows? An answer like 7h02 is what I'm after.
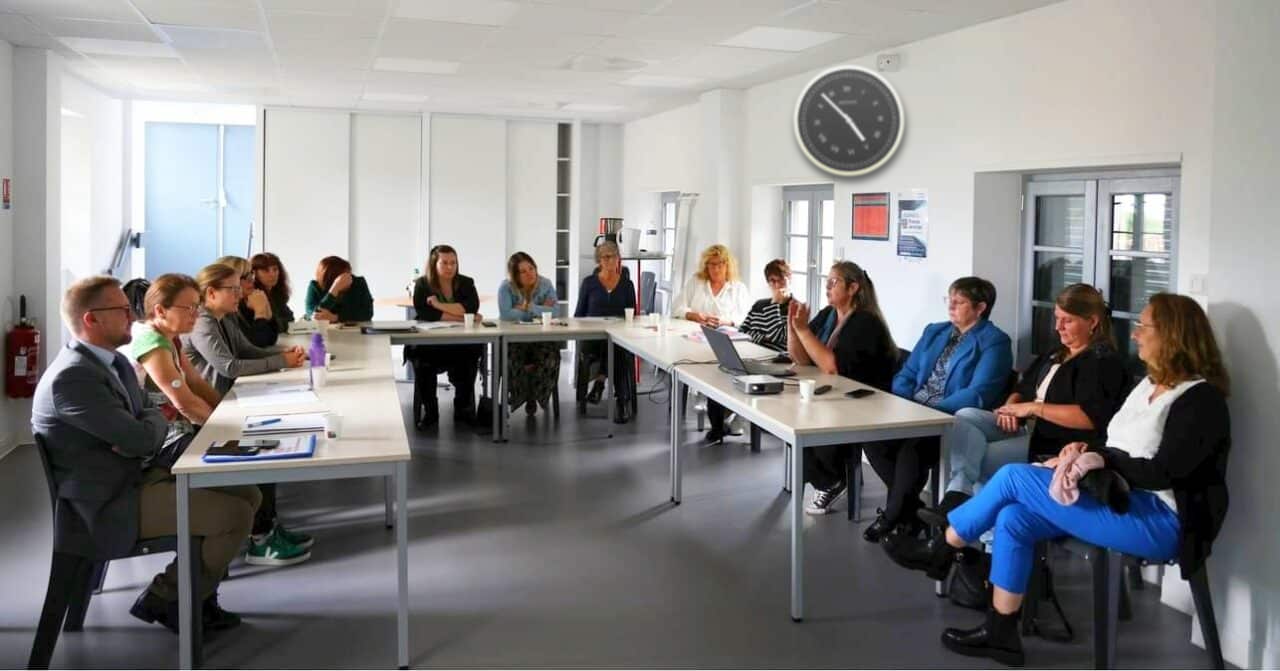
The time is 4h53
